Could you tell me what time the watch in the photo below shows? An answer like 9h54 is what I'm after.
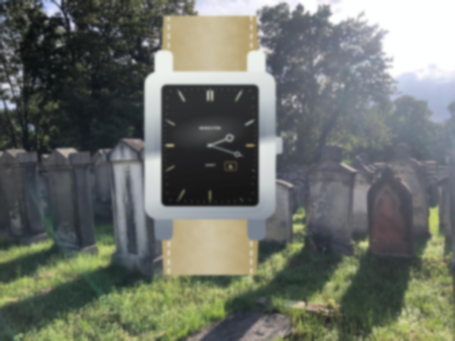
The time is 2h18
